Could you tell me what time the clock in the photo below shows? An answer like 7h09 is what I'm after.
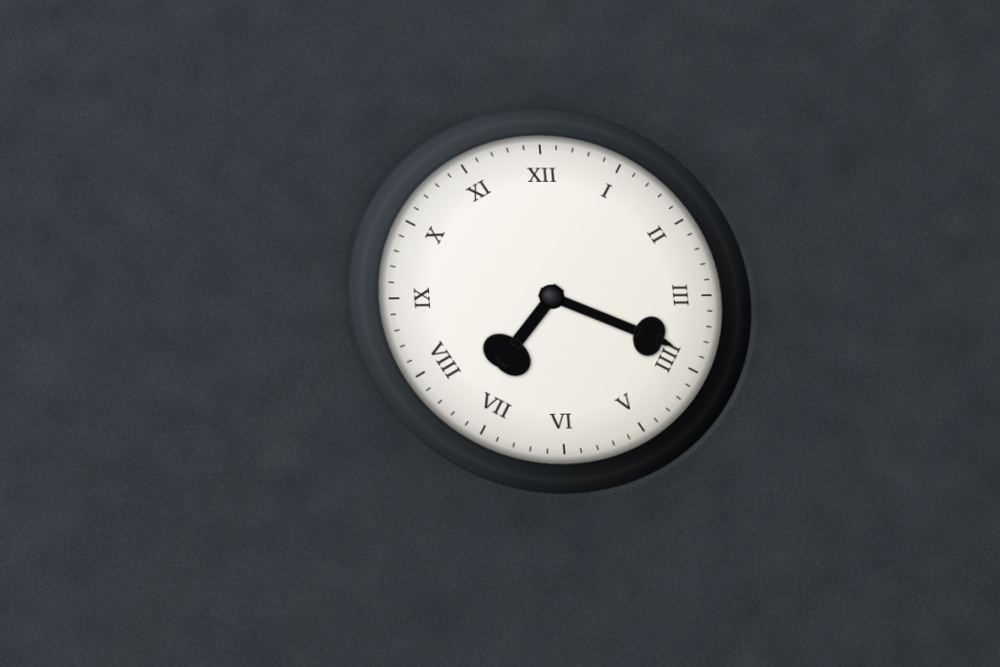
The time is 7h19
